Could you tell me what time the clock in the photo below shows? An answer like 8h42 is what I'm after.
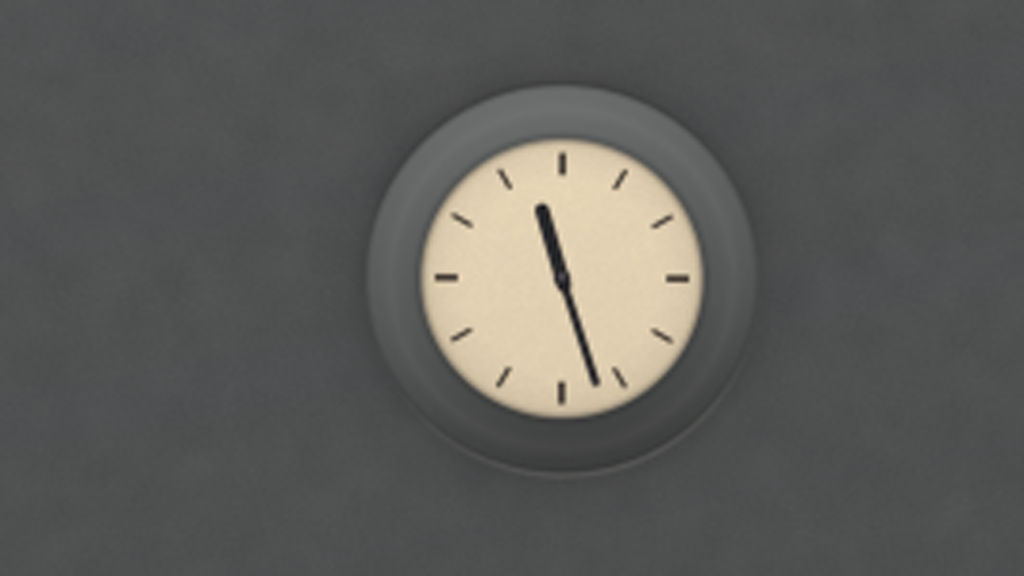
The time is 11h27
